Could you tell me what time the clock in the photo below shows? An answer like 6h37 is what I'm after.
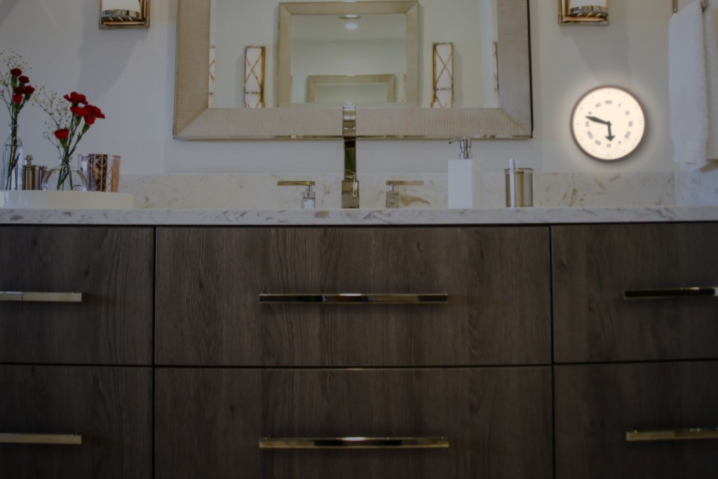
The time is 5h48
